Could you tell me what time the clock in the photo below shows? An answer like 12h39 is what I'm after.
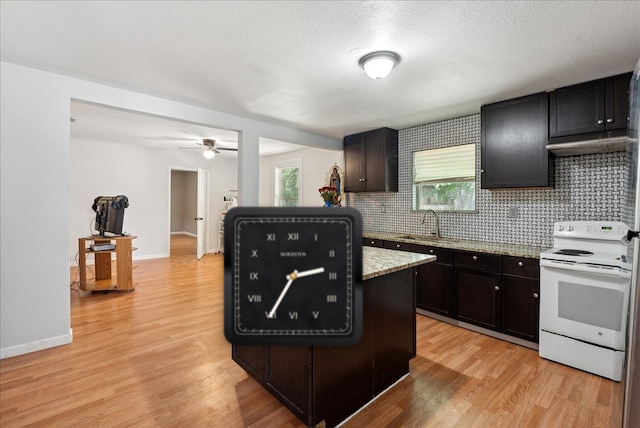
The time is 2h35
